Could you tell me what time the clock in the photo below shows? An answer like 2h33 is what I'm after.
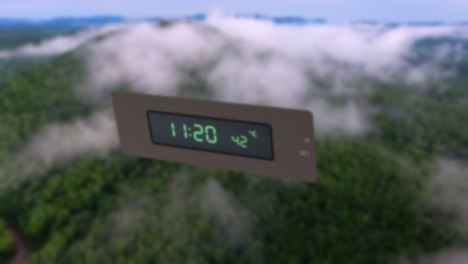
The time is 11h20
